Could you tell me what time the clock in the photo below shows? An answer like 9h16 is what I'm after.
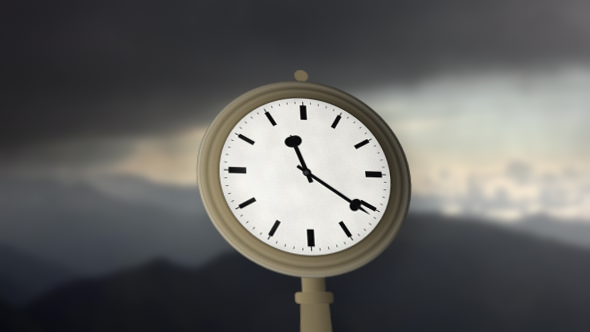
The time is 11h21
